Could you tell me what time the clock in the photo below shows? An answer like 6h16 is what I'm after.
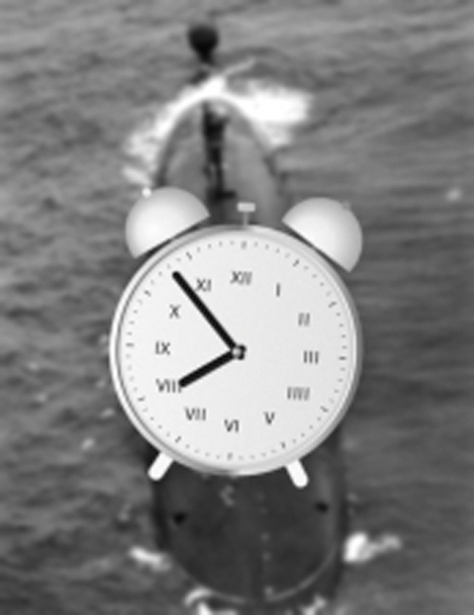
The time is 7h53
